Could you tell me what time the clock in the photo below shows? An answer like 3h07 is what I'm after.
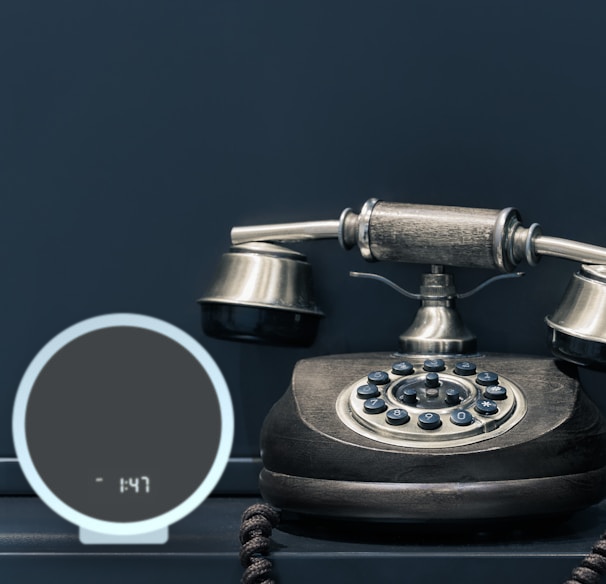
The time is 1h47
